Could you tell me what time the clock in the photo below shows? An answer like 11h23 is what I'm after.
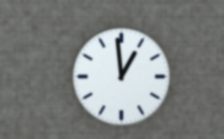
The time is 12h59
